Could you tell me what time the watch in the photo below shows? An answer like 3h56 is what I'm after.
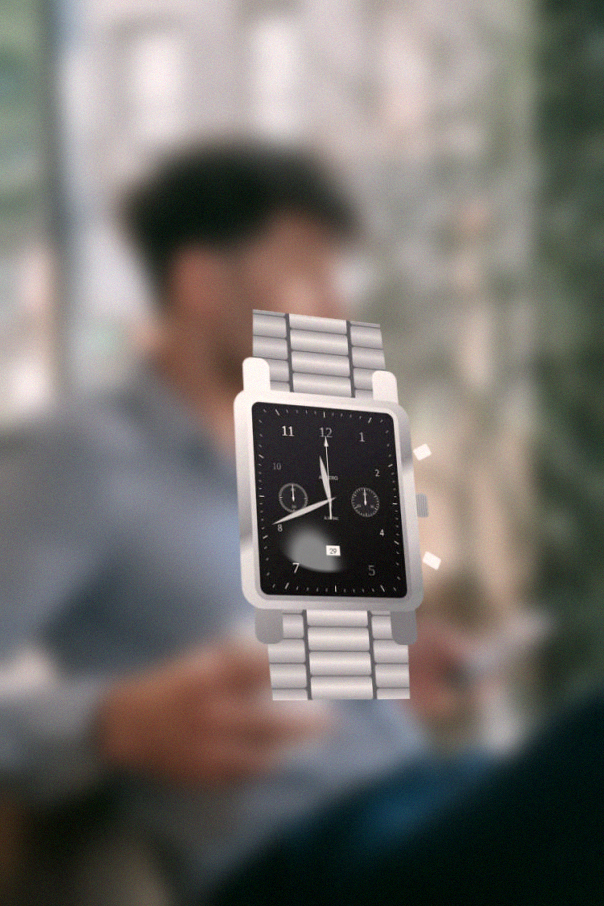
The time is 11h41
